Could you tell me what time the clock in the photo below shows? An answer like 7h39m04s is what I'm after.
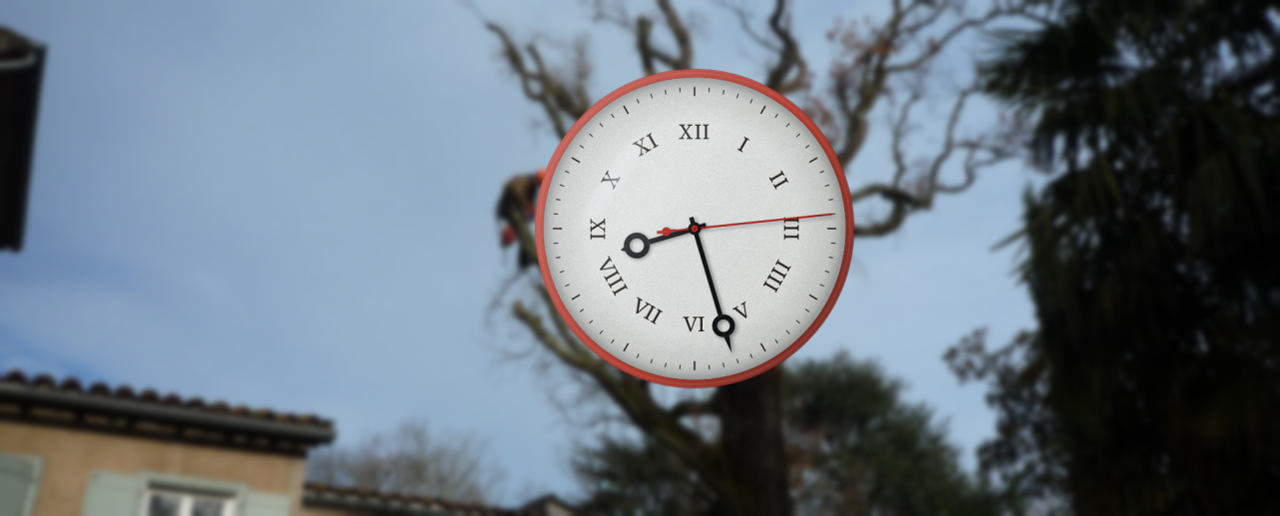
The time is 8h27m14s
